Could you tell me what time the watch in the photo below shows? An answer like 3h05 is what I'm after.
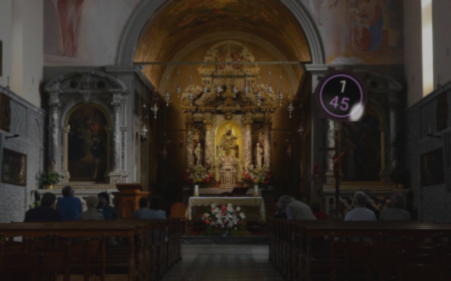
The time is 1h45
